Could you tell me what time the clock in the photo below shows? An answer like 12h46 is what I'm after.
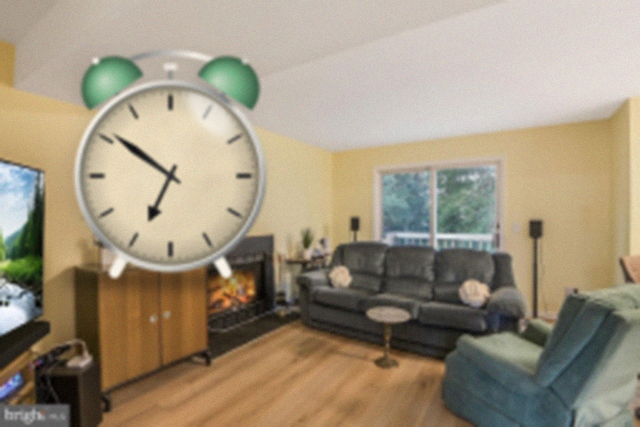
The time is 6h51
